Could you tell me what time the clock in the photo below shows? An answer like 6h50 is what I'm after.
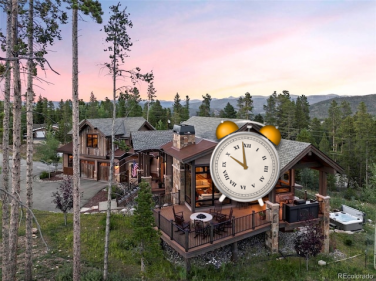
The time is 9h58
